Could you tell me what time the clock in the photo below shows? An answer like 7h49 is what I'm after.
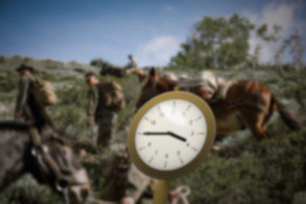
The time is 3h45
